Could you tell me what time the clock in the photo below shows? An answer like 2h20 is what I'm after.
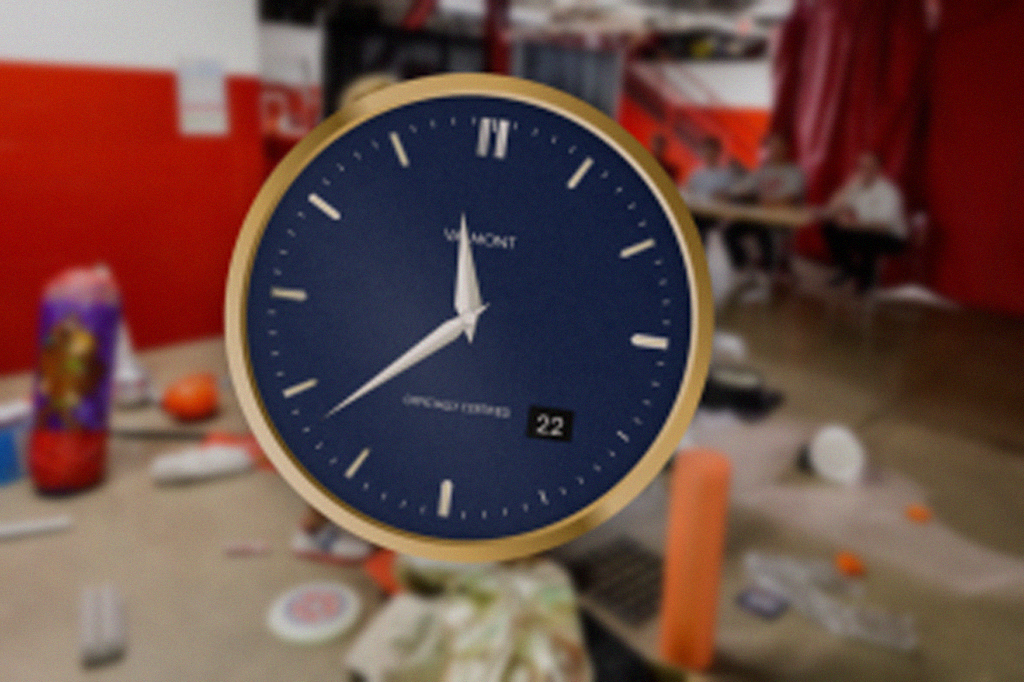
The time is 11h38
